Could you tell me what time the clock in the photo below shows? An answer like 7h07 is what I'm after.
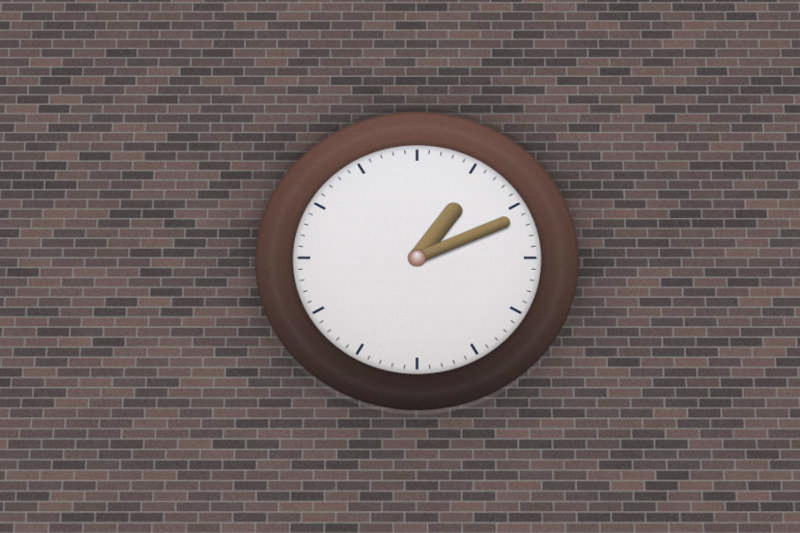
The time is 1h11
